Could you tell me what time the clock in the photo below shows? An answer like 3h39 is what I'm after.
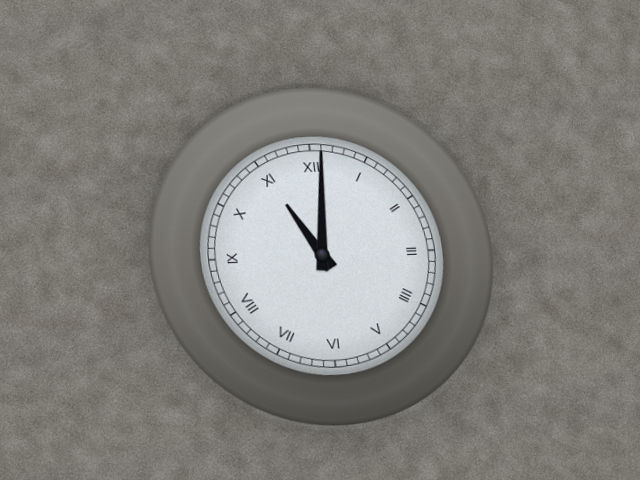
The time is 11h01
